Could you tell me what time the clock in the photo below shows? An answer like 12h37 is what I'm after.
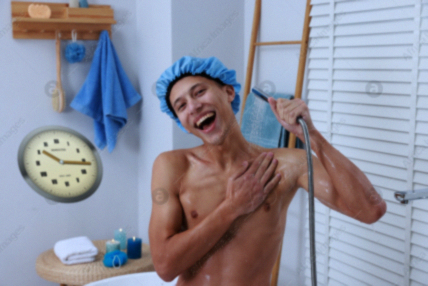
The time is 10h16
